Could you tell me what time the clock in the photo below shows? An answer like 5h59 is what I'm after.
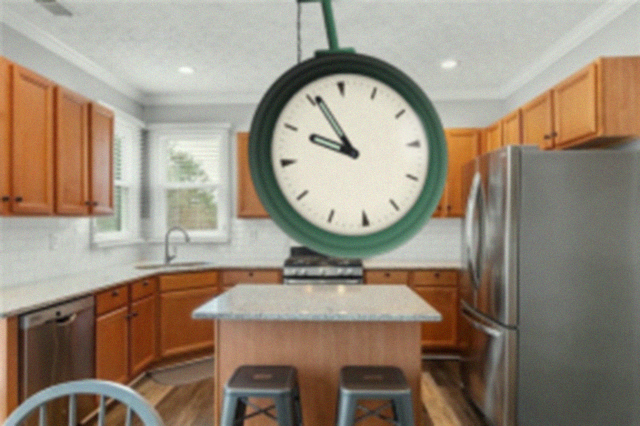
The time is 9h56
